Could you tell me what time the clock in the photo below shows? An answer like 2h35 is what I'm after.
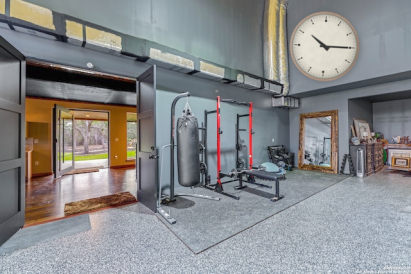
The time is 10h15
